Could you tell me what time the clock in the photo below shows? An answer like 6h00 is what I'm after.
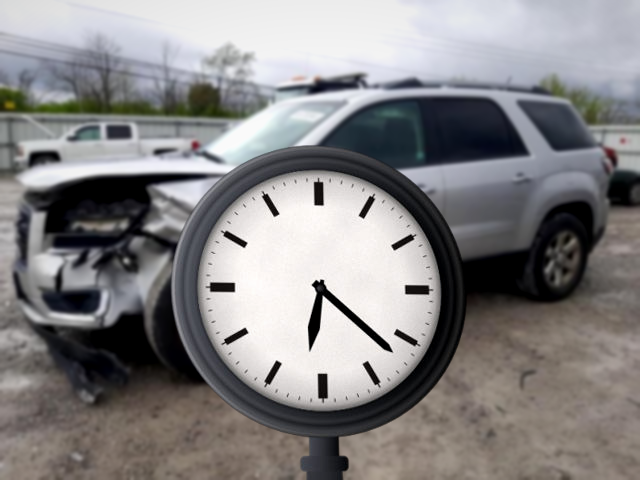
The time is 6h22
